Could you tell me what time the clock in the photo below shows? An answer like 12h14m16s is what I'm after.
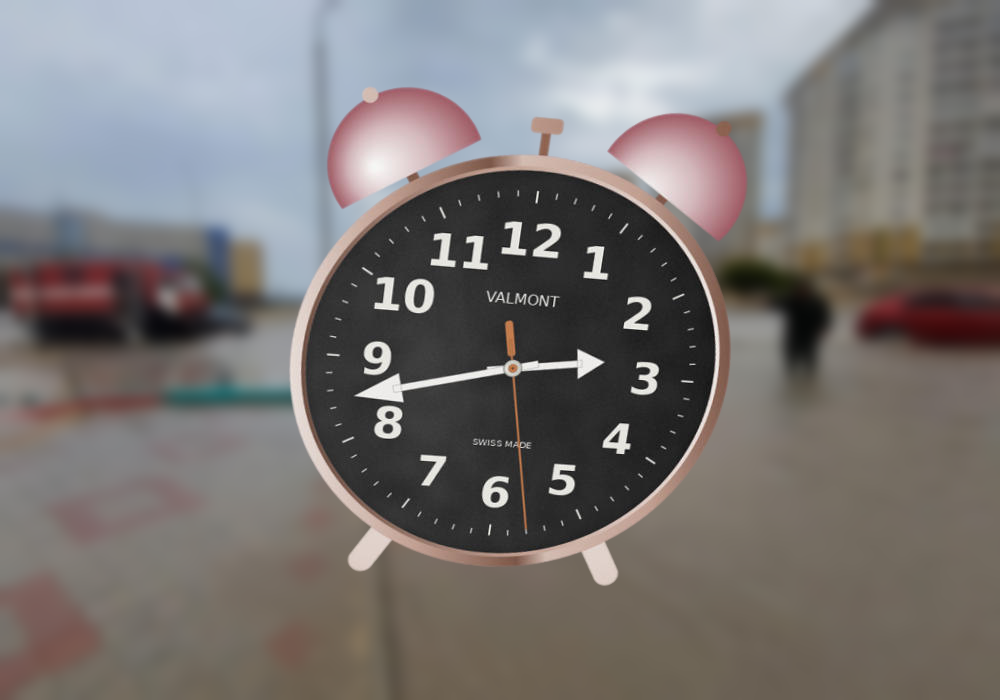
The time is 2h42m28s
